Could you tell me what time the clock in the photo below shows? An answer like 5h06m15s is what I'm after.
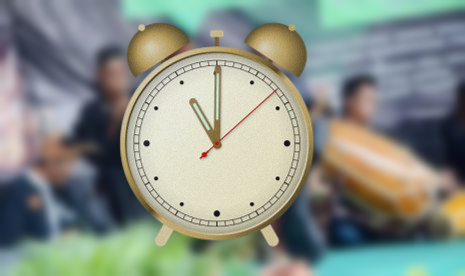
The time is 11h00m08s
